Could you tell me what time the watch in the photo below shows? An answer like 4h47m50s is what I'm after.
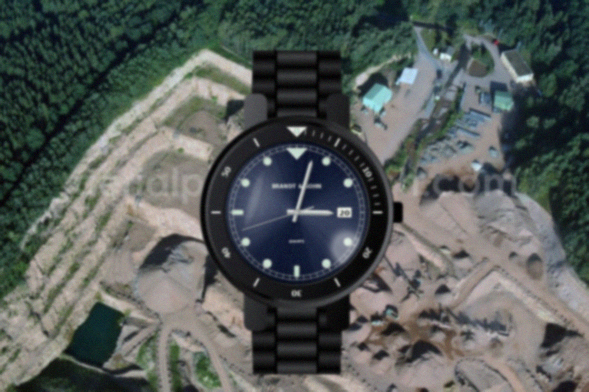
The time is 3h02m42s
